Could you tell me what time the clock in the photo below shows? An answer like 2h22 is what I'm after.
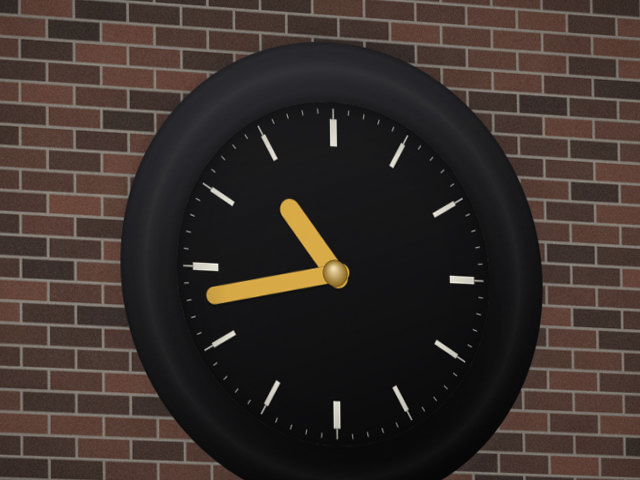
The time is 10h43
